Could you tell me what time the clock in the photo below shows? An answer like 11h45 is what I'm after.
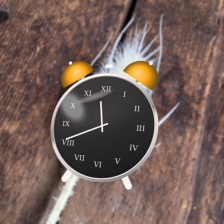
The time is 11h41
